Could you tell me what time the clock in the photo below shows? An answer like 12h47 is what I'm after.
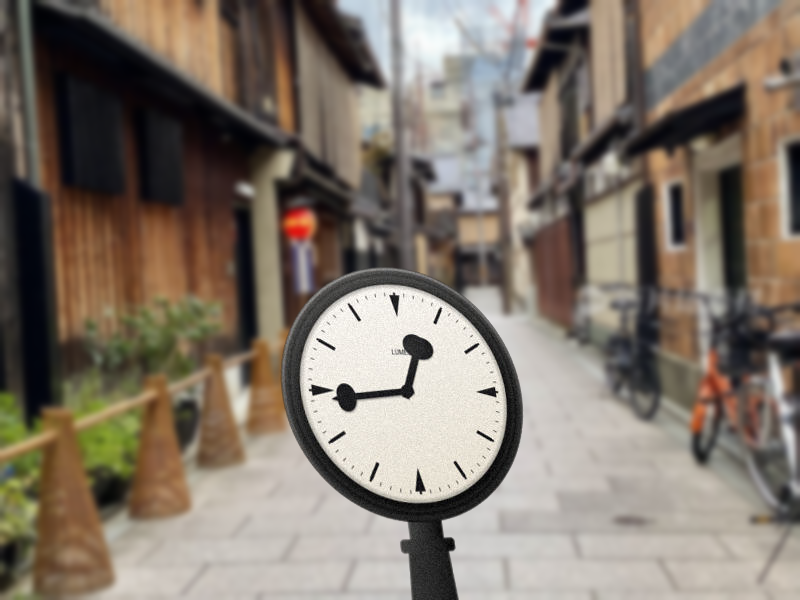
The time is 12h44
